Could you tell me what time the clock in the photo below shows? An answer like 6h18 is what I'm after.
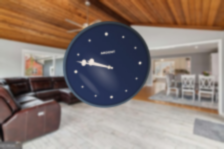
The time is 9h48
